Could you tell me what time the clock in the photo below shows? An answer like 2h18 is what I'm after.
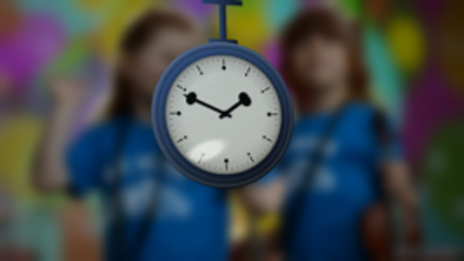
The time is 1h49
